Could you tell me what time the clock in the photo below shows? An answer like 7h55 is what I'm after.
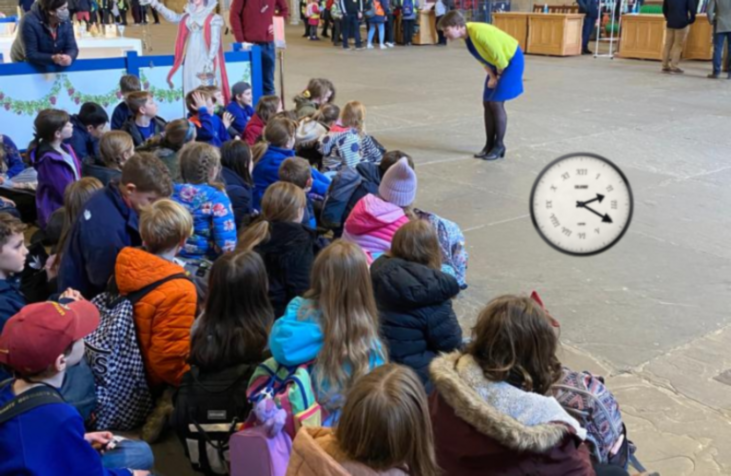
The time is 2h20
